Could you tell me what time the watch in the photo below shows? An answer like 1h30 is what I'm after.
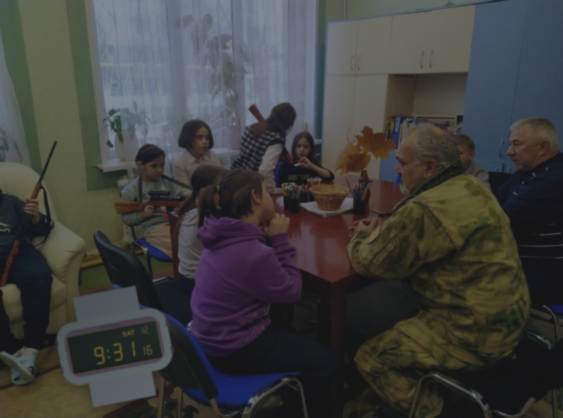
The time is 9h31
